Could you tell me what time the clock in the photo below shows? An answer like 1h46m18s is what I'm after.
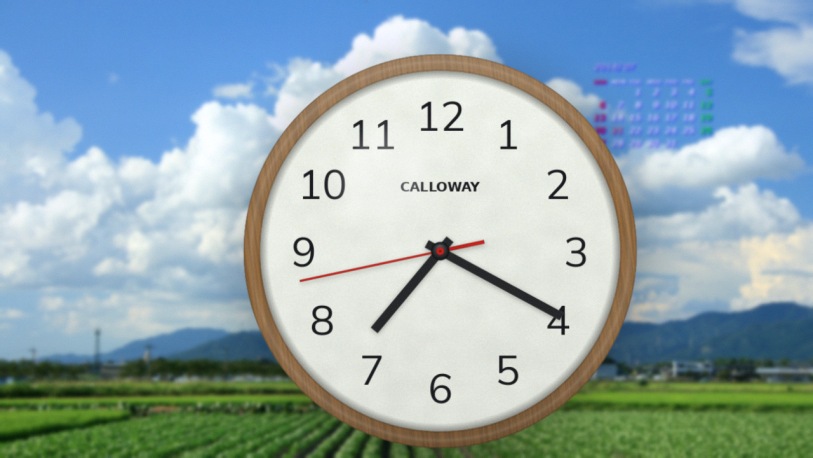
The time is 7h19m43s
